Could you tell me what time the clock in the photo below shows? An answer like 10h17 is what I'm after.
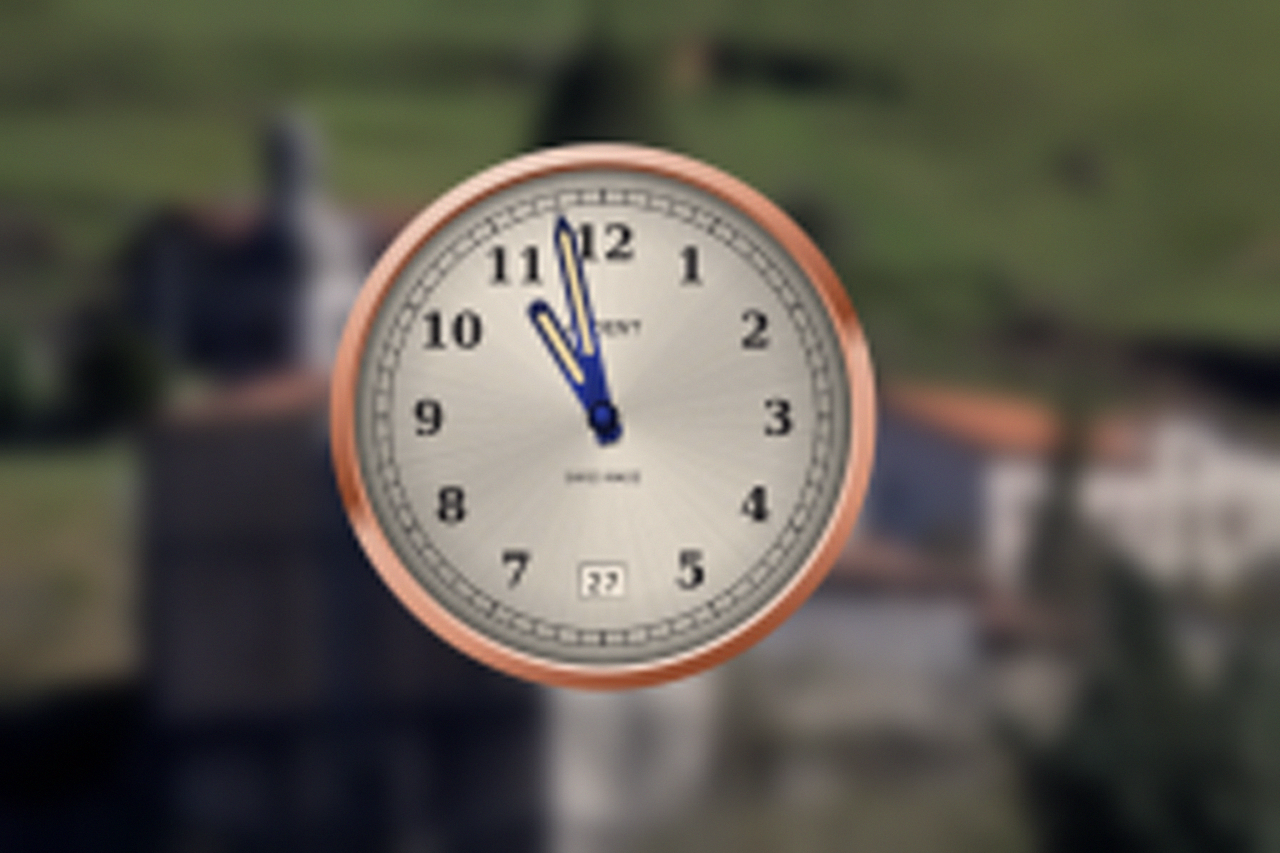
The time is 10h58
